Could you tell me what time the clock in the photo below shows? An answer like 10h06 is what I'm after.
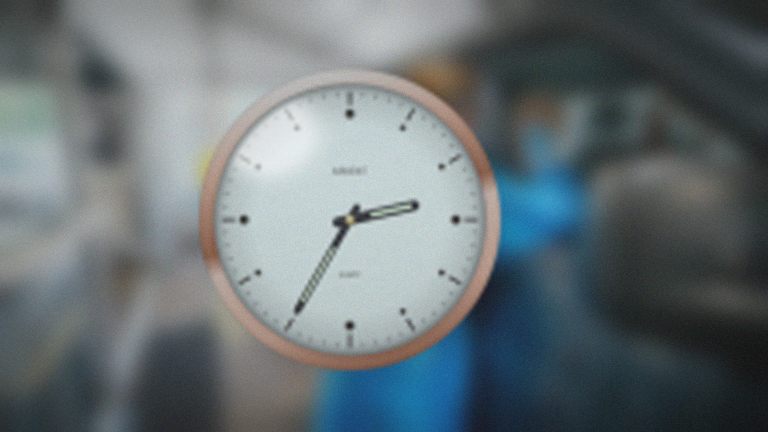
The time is 2h35
